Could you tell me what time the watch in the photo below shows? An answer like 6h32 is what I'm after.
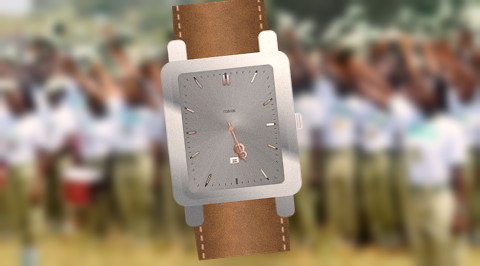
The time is 5h27
